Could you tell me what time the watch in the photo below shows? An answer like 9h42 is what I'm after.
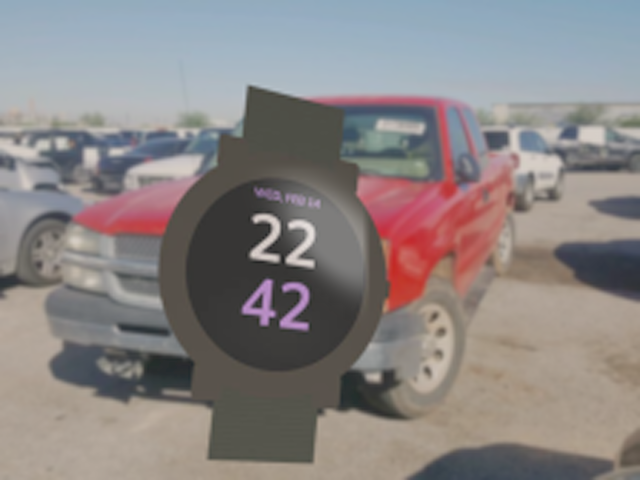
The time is 22h42
